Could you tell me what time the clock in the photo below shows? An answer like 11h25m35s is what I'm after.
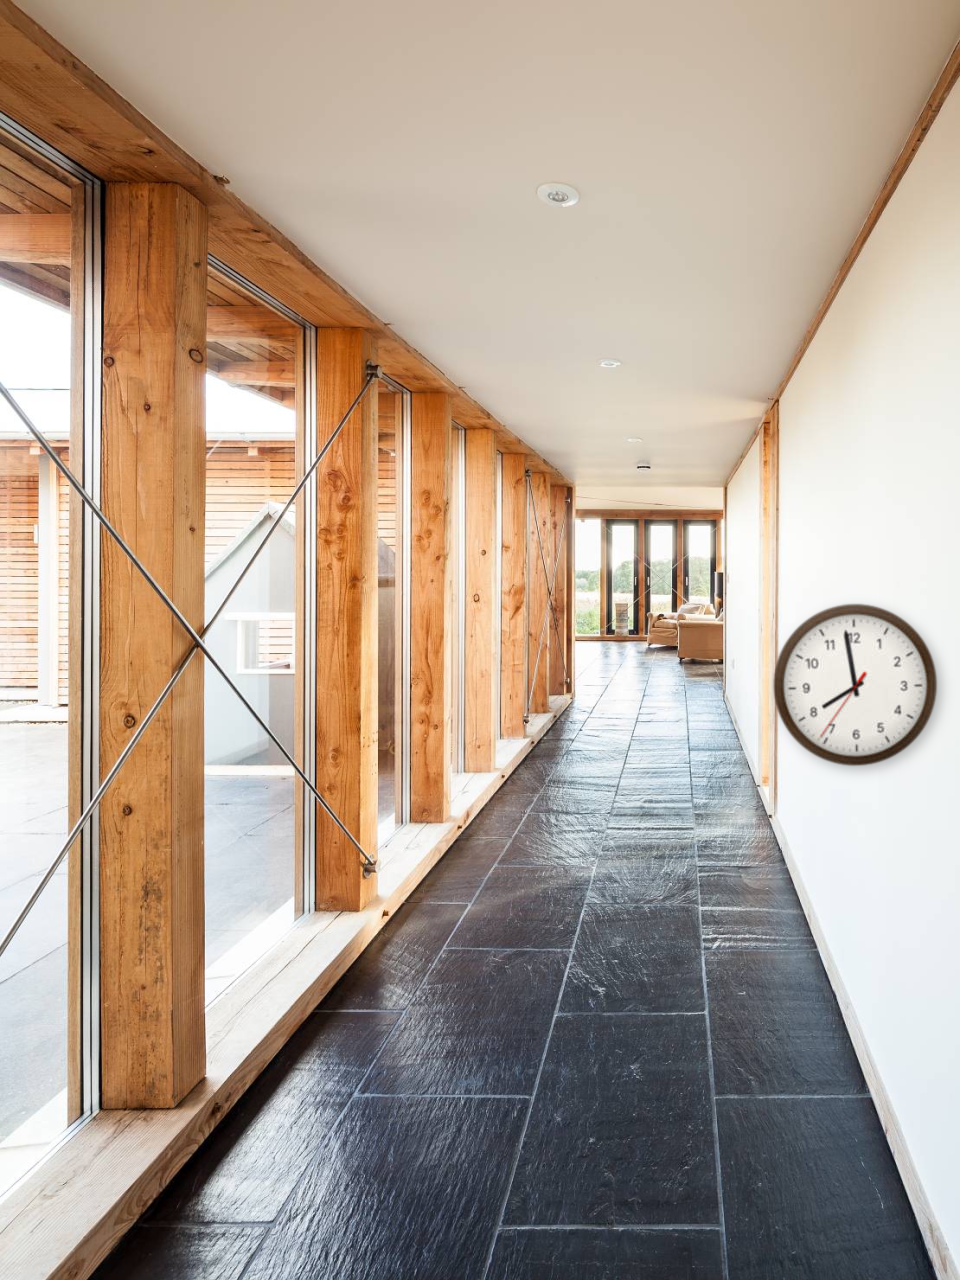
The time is 7h58m36s
